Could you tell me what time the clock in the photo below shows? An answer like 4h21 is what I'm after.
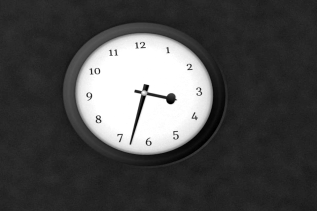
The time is 3h33
